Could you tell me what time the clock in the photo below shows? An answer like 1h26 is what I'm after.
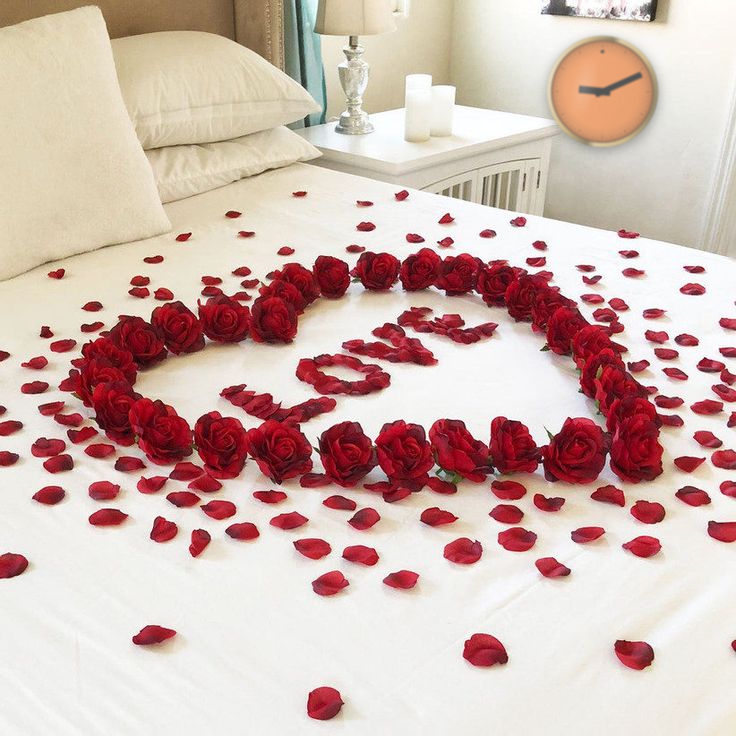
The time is 9h11
